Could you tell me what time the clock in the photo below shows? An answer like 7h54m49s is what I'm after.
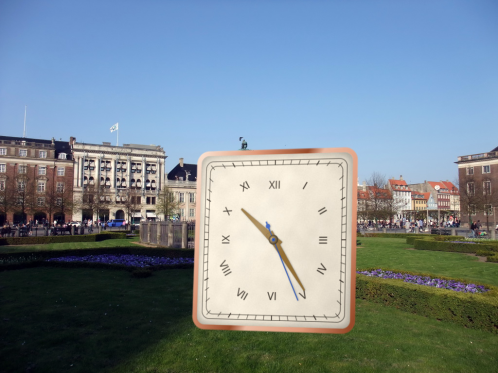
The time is 10h24m26s
